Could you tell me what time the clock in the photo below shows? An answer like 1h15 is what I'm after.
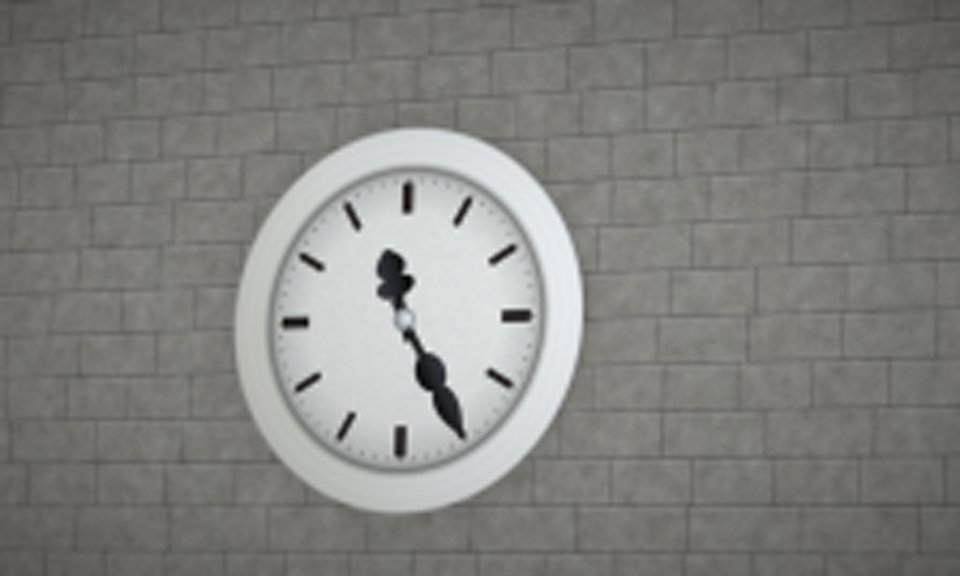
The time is 11h25
